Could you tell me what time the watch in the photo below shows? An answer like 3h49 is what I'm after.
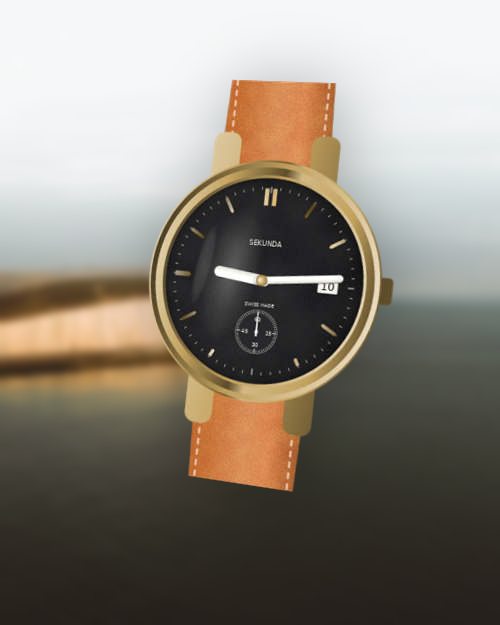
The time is 9h14
